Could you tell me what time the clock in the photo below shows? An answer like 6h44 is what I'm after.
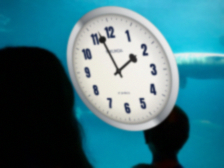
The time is 1h57
